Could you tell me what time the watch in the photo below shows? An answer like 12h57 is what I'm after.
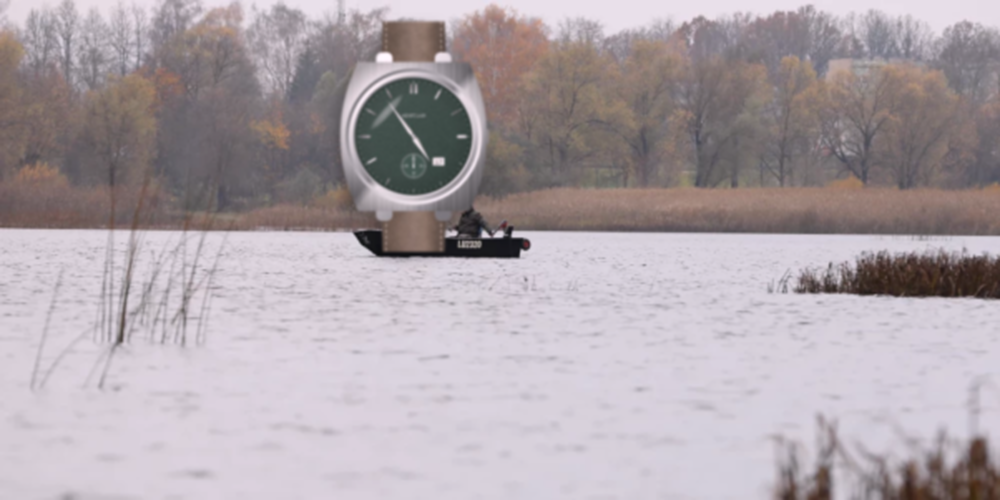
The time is 4h54
